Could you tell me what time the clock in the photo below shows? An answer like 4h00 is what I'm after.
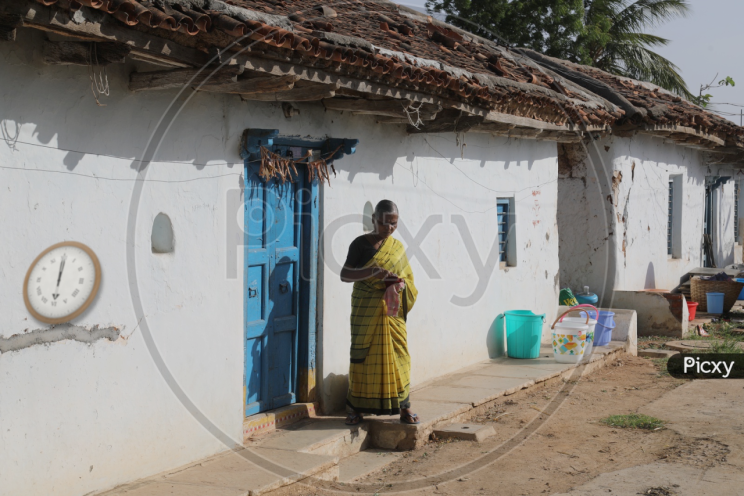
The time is 6h00
